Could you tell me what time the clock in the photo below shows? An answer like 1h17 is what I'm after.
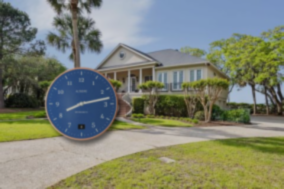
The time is 8h13
